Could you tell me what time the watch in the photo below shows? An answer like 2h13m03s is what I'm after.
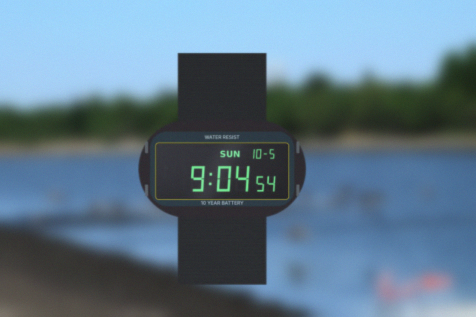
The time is 9h04m54s
